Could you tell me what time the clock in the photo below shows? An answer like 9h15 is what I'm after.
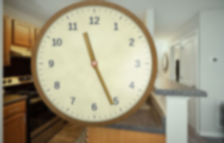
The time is 11h26
